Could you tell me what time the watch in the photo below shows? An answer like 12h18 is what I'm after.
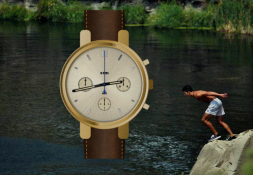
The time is 2h43
